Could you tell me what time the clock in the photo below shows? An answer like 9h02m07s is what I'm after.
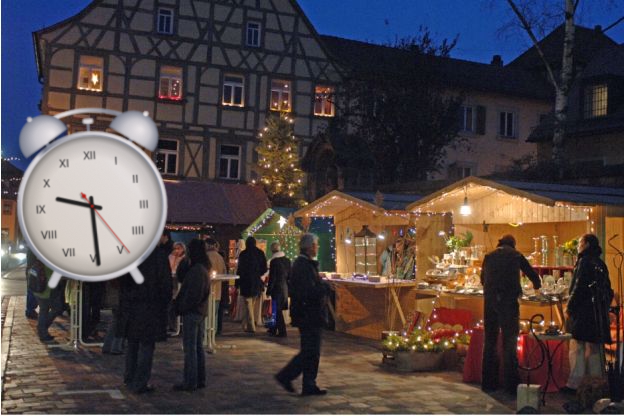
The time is 9h29m24s
